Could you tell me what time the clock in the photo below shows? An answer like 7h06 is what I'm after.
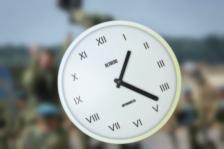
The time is 1h23
